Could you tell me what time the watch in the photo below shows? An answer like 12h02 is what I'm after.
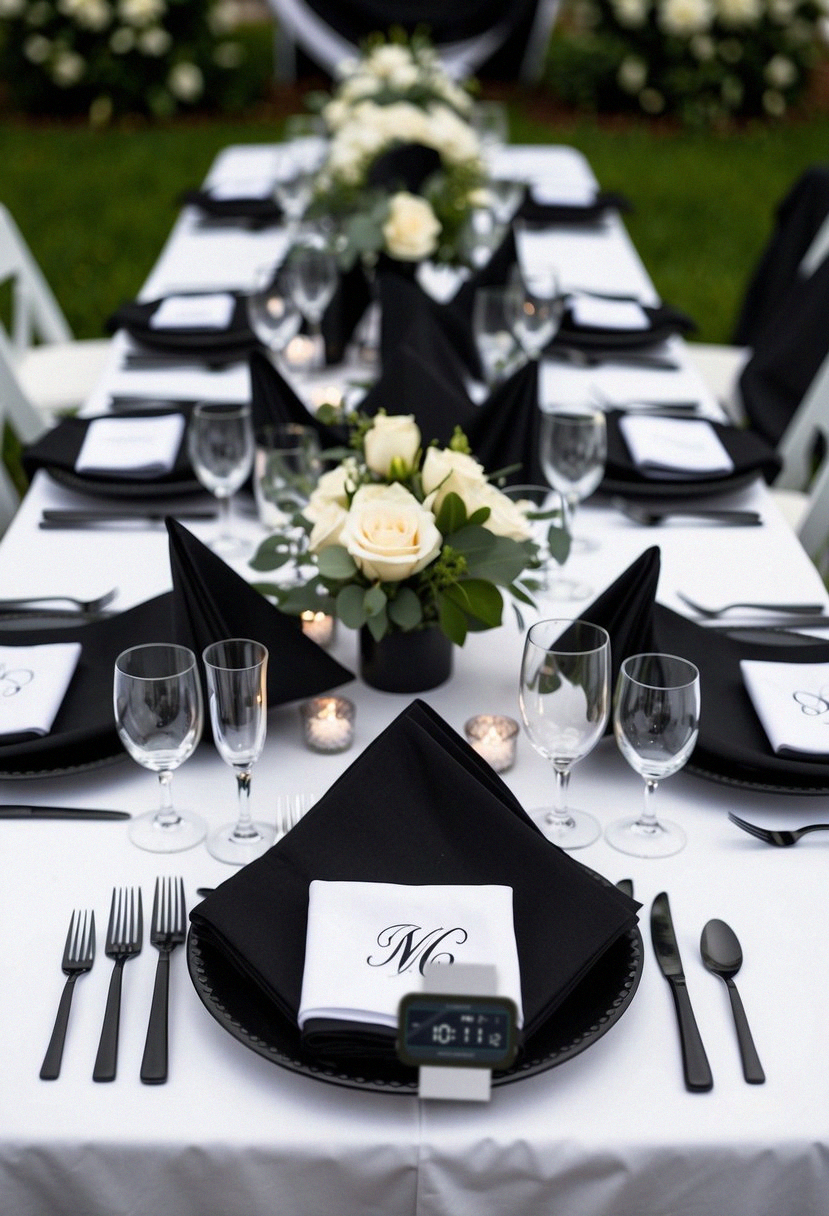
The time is 10h11
